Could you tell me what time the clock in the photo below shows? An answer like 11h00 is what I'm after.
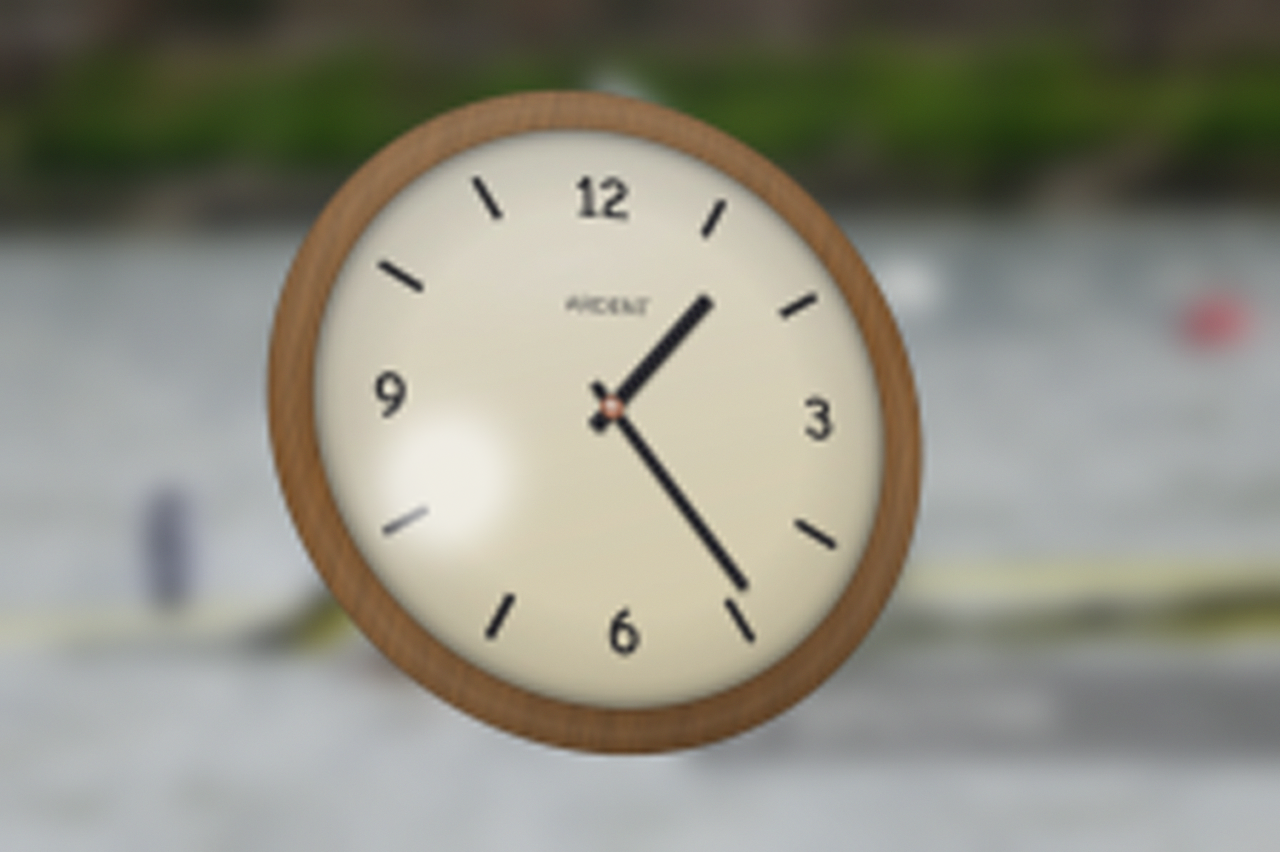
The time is 1h24
